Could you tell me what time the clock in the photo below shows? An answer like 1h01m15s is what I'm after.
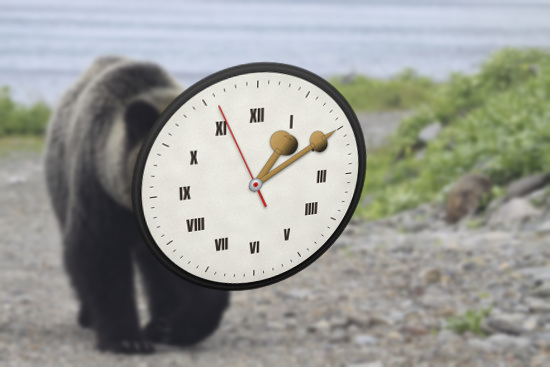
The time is 1h09m56s
